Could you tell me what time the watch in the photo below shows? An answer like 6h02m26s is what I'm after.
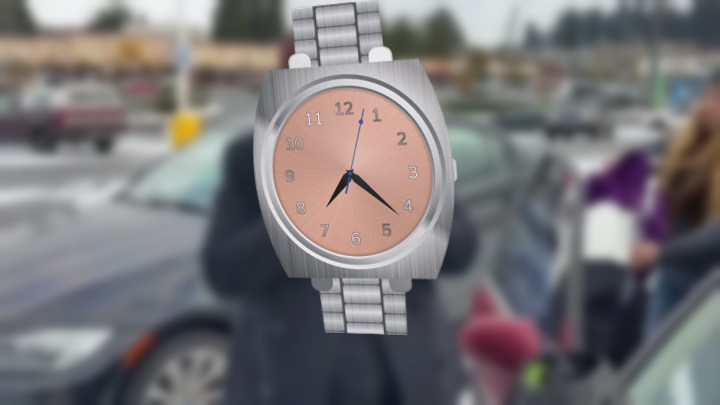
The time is 7h22m03s
